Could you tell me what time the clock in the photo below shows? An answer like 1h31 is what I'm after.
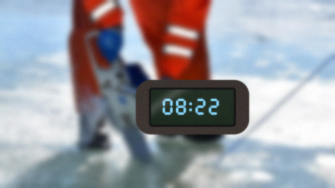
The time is 8h22
